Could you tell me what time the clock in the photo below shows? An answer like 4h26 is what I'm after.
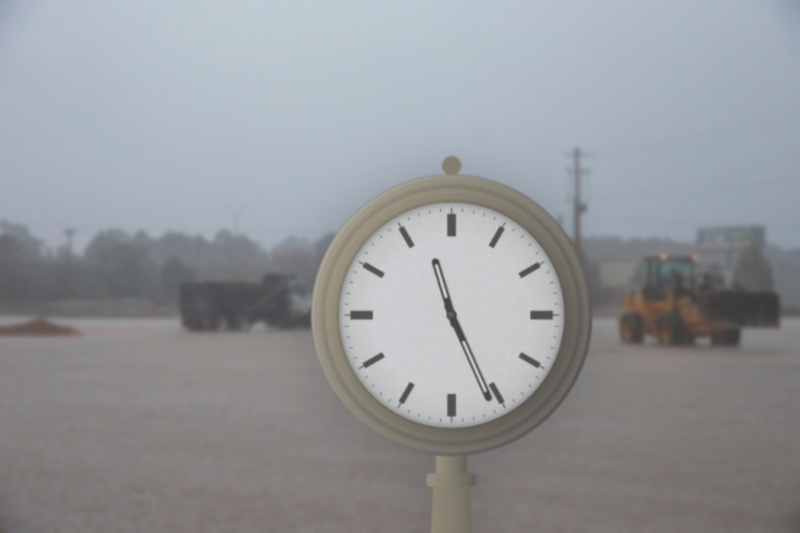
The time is 11h26
